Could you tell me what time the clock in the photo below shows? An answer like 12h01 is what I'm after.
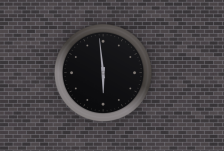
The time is 5h59
